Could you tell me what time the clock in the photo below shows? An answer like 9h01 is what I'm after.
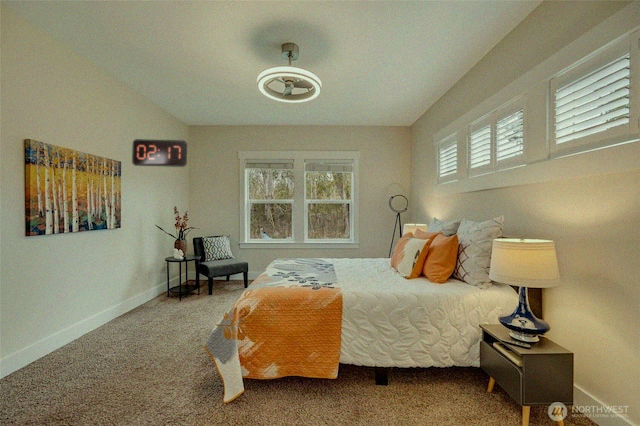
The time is 2h17
